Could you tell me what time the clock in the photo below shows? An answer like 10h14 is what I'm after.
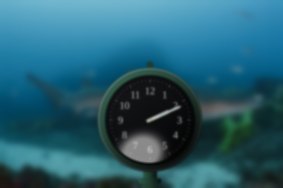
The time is 2h11
